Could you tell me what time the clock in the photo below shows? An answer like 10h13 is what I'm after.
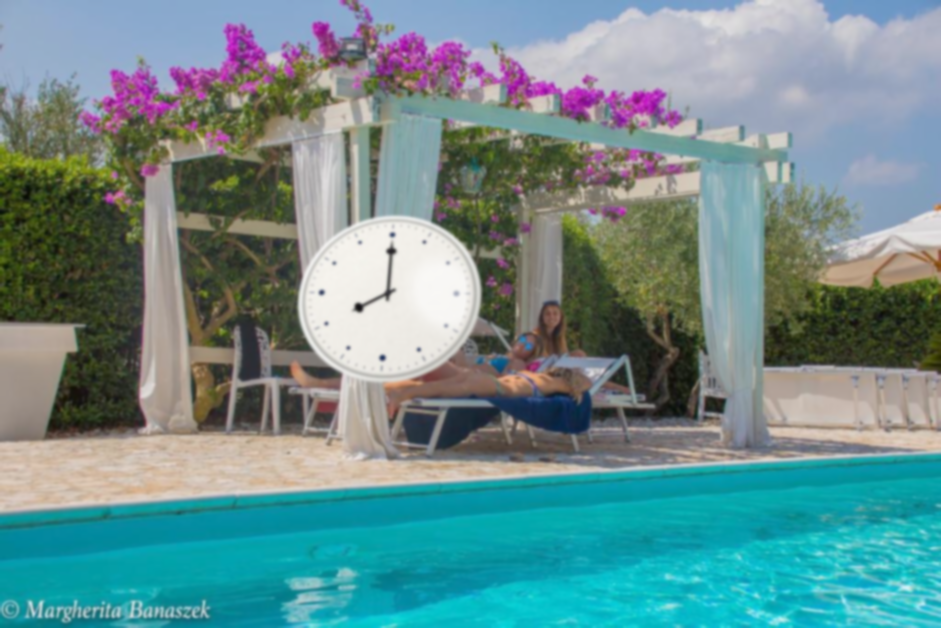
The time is 8h00
